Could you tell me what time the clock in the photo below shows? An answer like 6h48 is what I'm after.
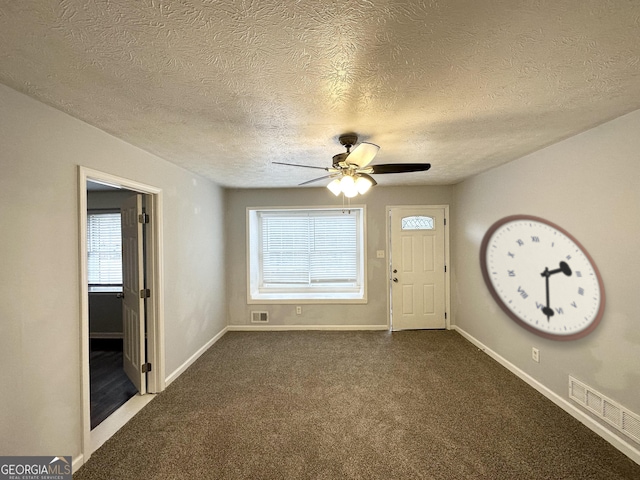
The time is 2h33
